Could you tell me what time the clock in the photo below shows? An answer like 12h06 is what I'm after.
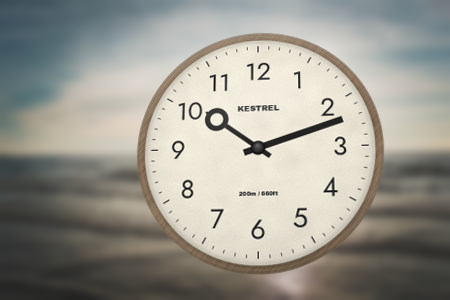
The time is 10h12
